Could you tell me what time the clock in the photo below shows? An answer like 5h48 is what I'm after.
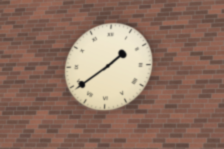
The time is 1h39
